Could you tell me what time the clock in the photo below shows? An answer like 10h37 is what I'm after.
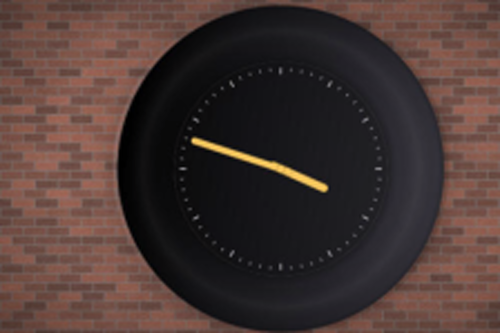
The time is 3h48
